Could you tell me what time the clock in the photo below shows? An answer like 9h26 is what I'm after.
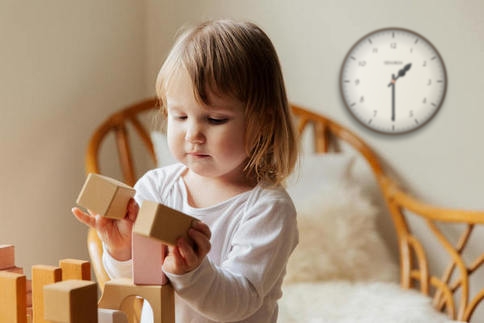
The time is 1h30
